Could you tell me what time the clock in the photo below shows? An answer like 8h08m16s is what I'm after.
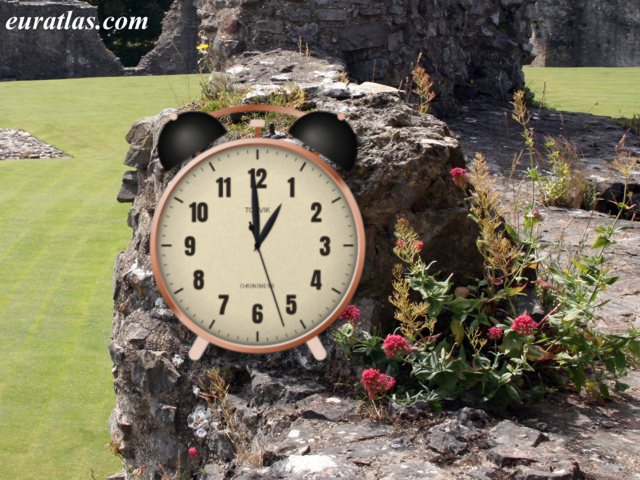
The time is 12h59m27s
